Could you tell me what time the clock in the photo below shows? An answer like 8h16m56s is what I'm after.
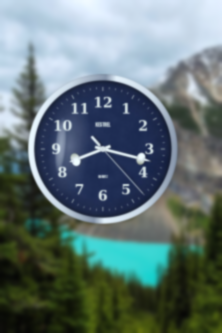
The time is 8h17m23s
